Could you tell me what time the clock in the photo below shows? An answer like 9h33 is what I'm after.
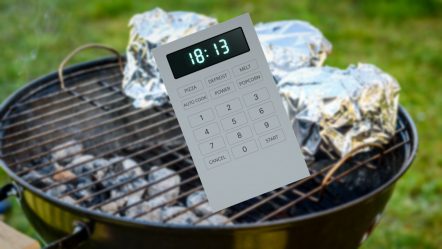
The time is 18h13
